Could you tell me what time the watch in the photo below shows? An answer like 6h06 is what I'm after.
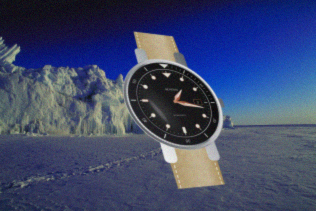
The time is 1h17
